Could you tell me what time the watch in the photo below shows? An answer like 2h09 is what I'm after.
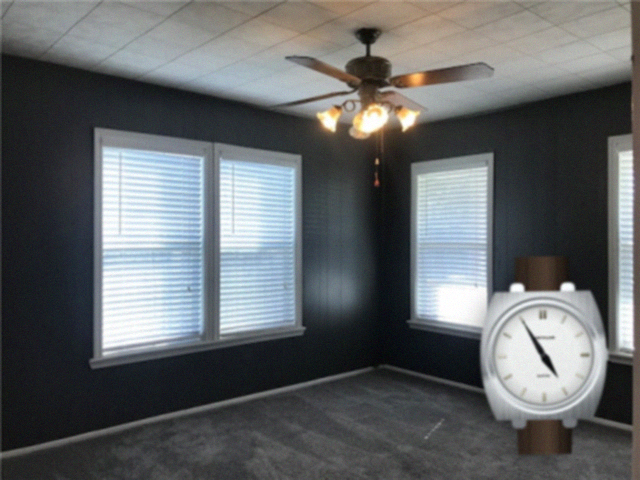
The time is 4h55
